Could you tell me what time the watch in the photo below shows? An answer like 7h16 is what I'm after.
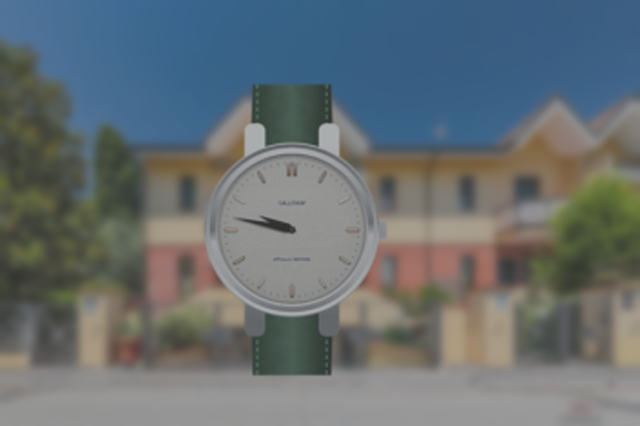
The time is 9h47
